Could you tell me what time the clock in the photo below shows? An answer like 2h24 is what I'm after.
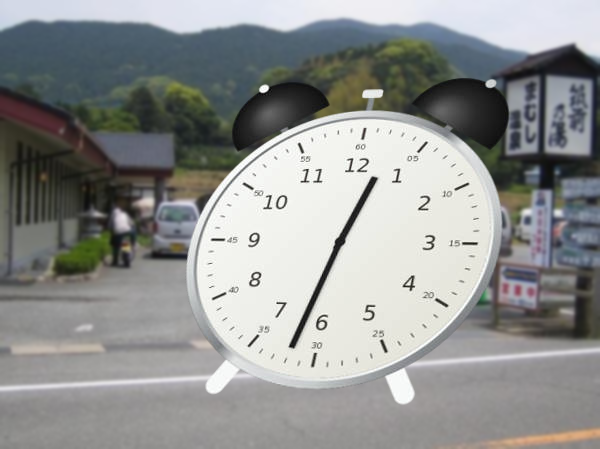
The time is 12h32
